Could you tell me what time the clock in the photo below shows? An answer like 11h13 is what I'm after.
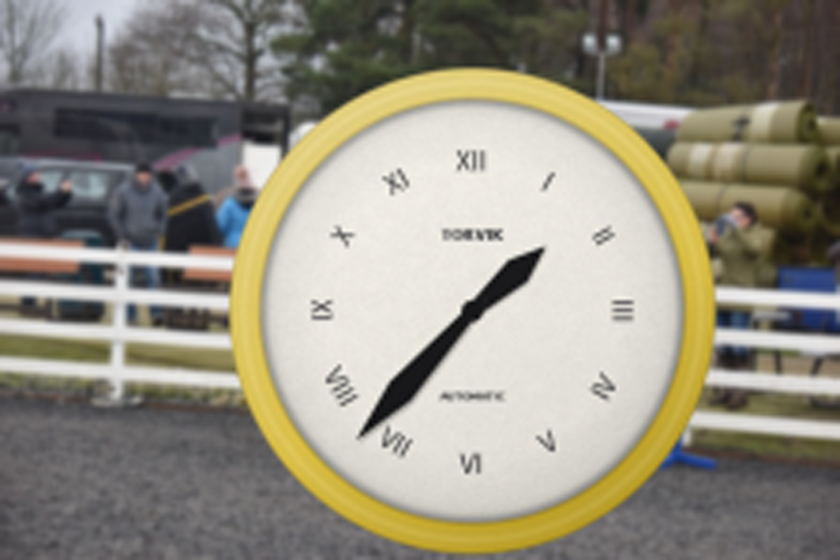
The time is 1h37
